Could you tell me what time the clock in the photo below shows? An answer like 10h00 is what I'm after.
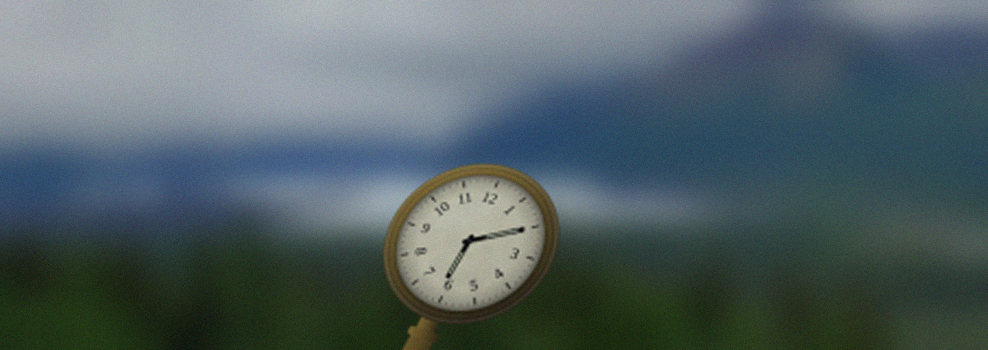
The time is 6h10
